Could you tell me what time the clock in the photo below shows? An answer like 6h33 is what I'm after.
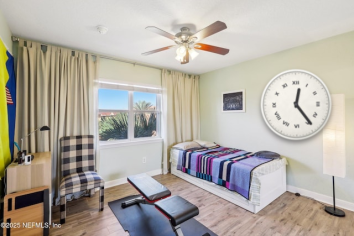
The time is 12h24
